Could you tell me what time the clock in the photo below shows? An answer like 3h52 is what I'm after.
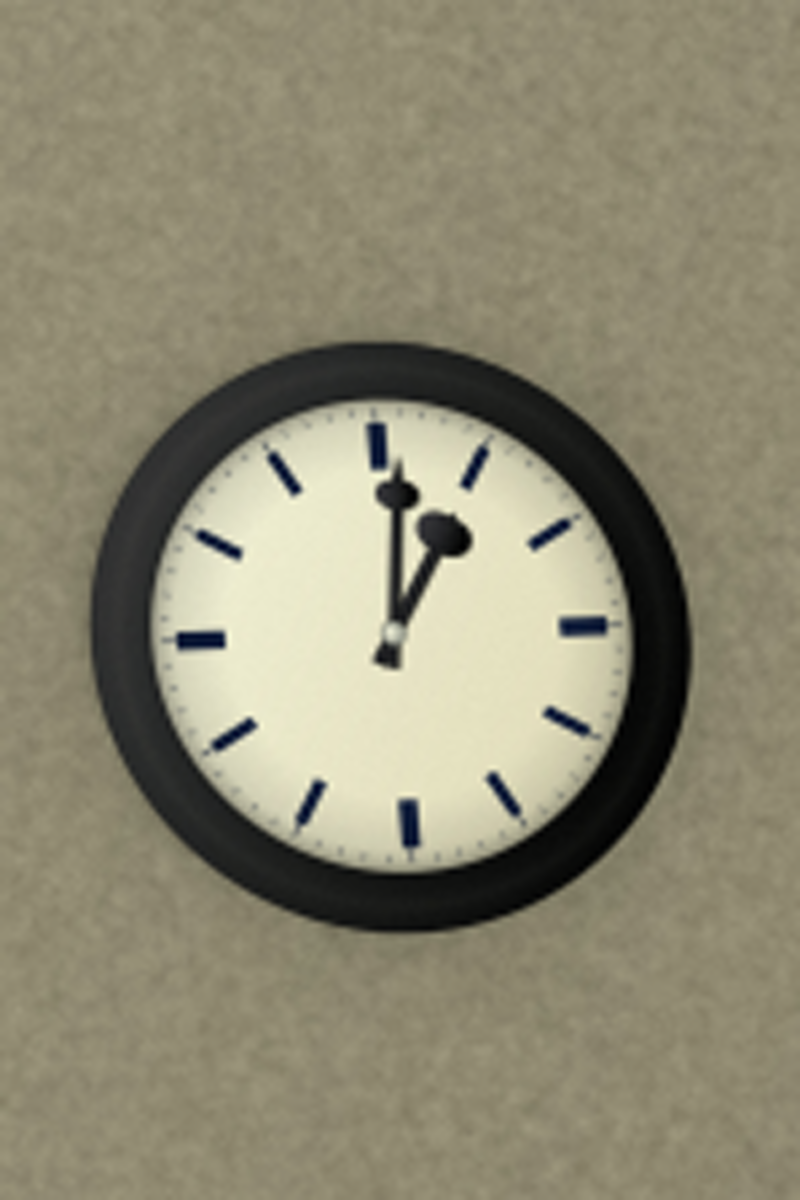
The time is 1h01
